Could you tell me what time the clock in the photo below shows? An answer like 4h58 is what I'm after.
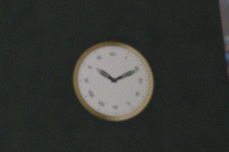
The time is 10h11
